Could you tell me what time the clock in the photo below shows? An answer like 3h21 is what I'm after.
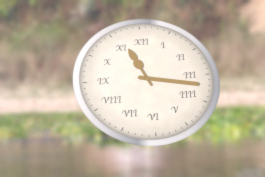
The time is 11h17
